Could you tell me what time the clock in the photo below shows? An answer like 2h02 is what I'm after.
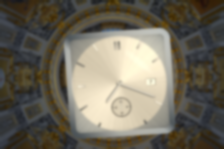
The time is 7h19
